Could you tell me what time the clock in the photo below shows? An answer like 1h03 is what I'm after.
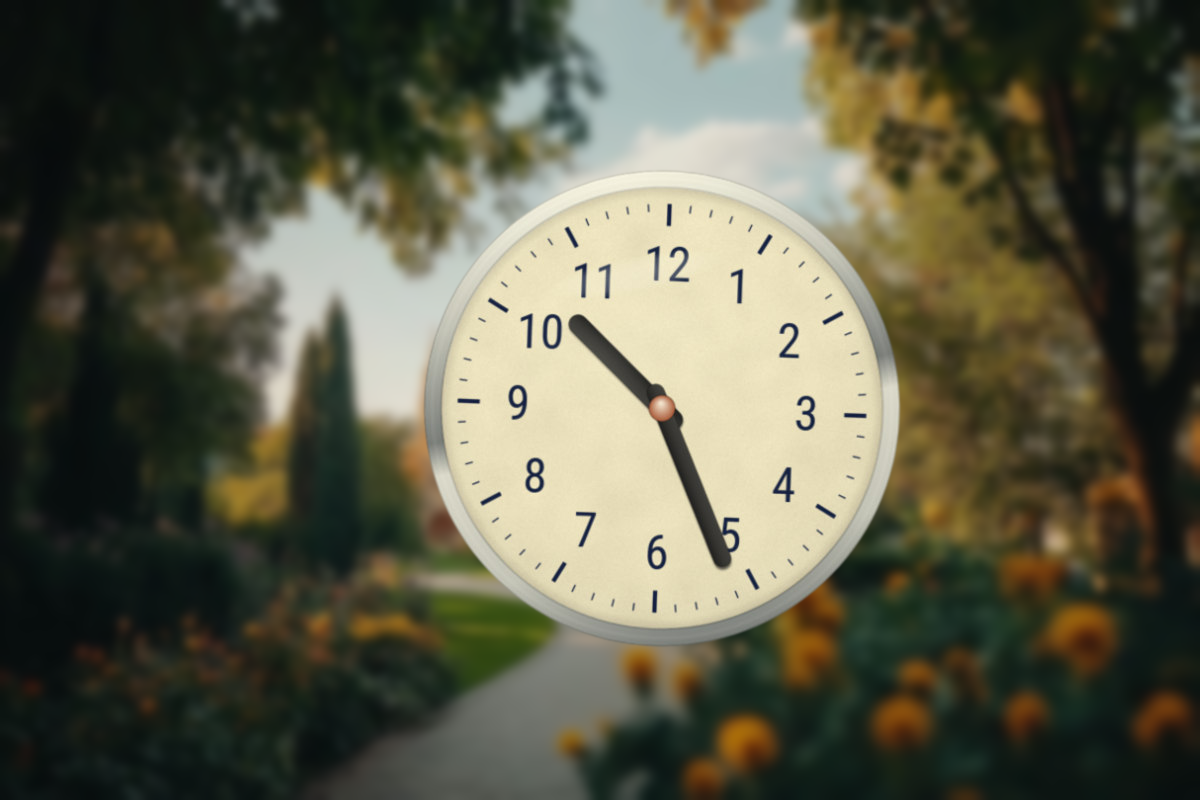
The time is 10h26
